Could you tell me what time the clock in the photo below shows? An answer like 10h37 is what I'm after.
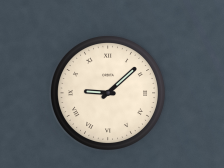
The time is 9h08
